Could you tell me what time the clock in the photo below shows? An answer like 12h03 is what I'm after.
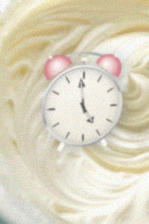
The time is 4h59
